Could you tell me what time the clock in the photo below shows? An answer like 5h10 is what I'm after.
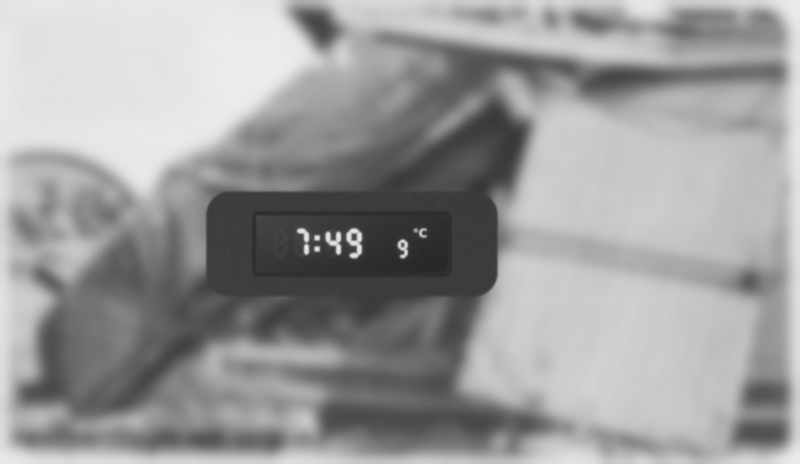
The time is 7h49
